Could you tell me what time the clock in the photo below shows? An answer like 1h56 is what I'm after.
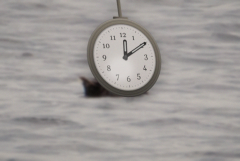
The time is 12h10
